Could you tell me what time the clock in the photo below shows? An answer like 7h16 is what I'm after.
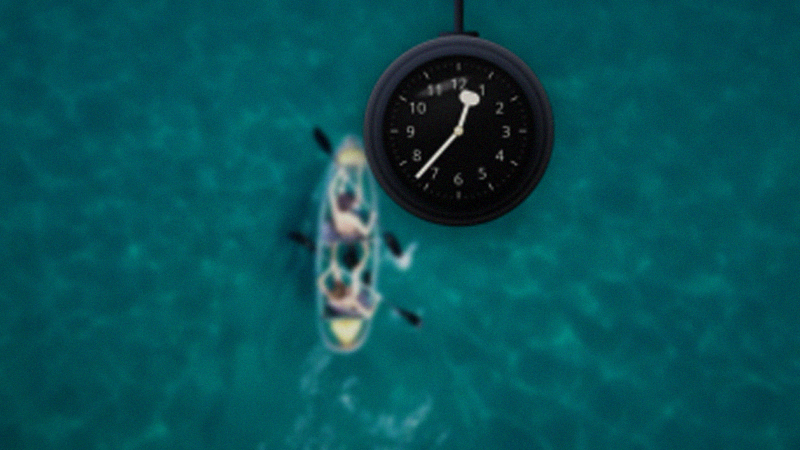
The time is 12h37
